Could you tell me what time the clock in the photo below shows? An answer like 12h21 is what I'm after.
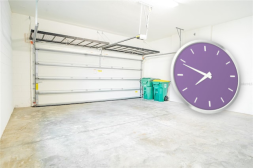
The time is 7h49
